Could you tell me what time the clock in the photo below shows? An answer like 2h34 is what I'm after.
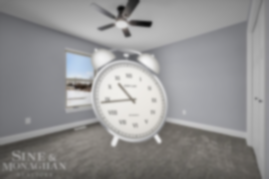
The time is 10h44
